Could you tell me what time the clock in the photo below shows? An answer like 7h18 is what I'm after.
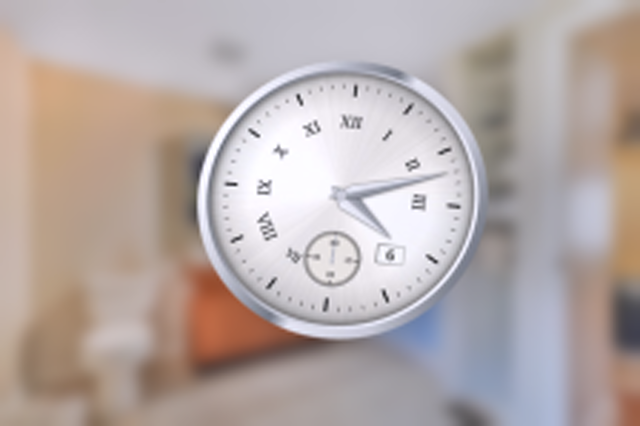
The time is 4h12
